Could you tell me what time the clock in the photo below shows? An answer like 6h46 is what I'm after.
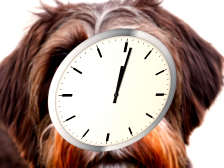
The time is 12h01
